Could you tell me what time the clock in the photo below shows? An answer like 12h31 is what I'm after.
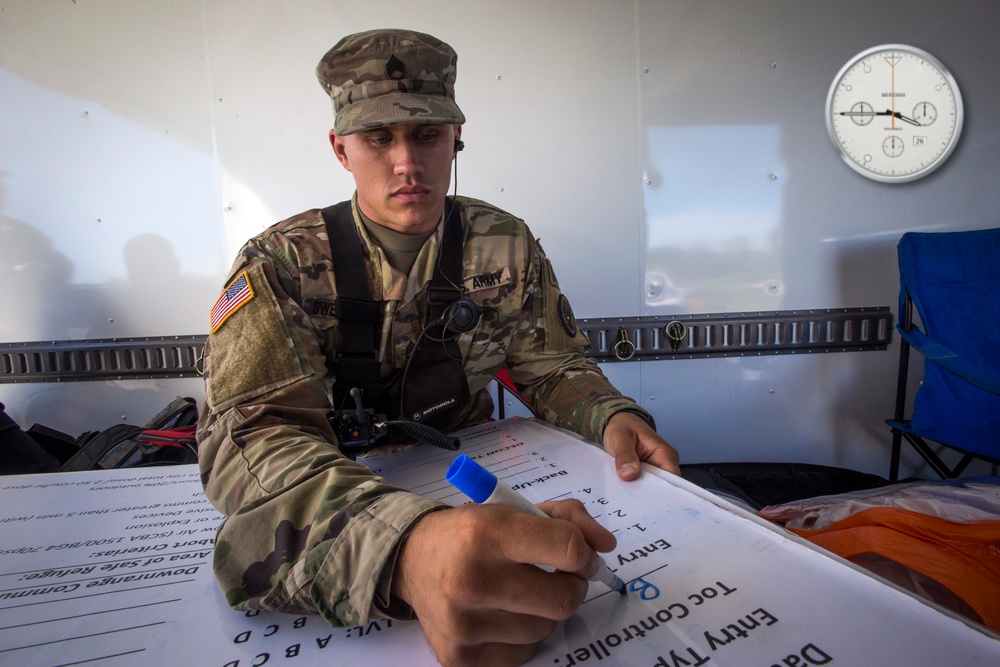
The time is 3h45
